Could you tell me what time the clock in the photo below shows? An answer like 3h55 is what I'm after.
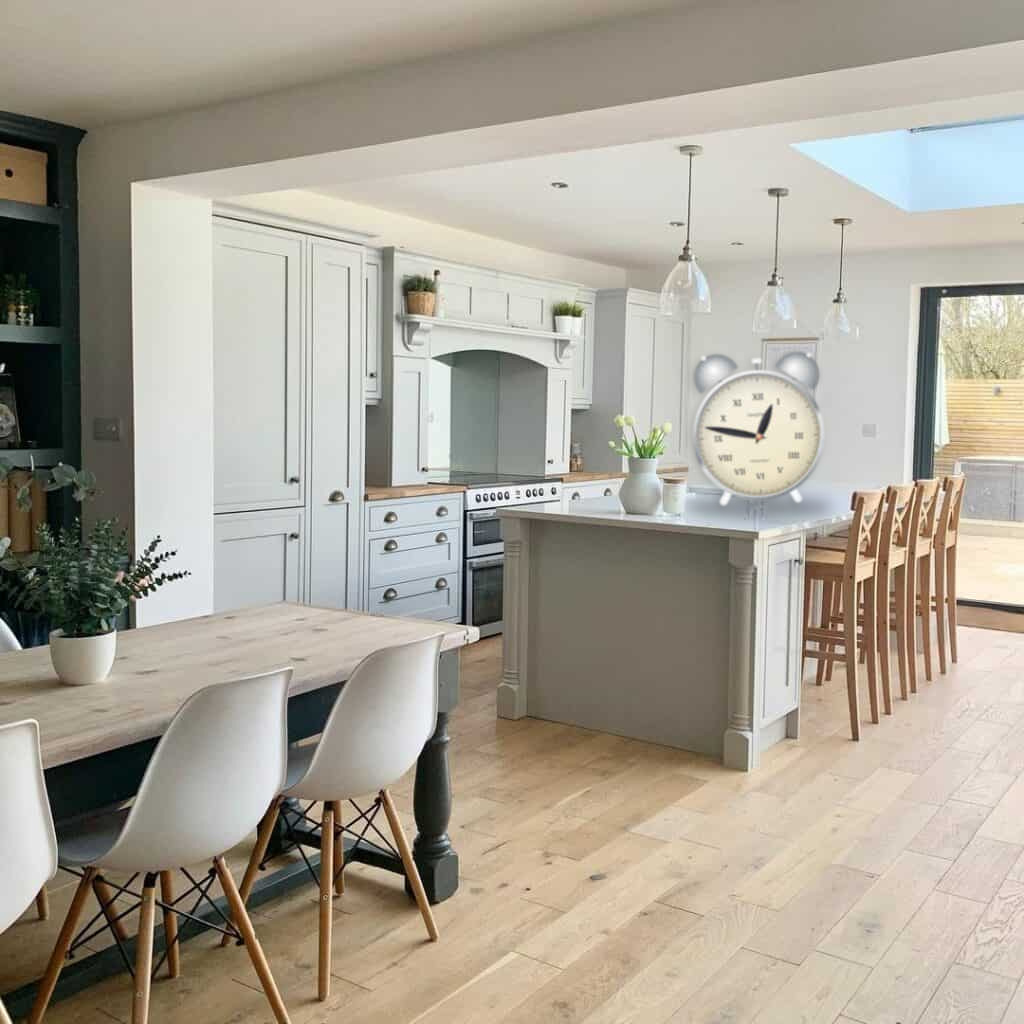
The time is 12h47
